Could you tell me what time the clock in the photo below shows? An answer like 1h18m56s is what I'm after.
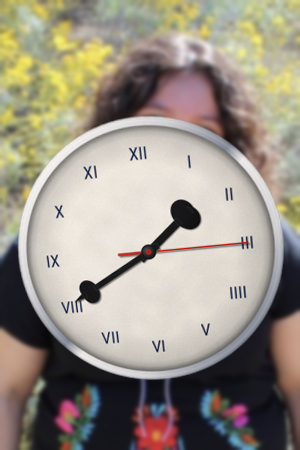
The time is 1h40m15s
